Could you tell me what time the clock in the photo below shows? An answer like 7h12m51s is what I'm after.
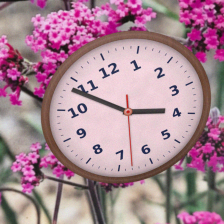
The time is 3h53m33s
